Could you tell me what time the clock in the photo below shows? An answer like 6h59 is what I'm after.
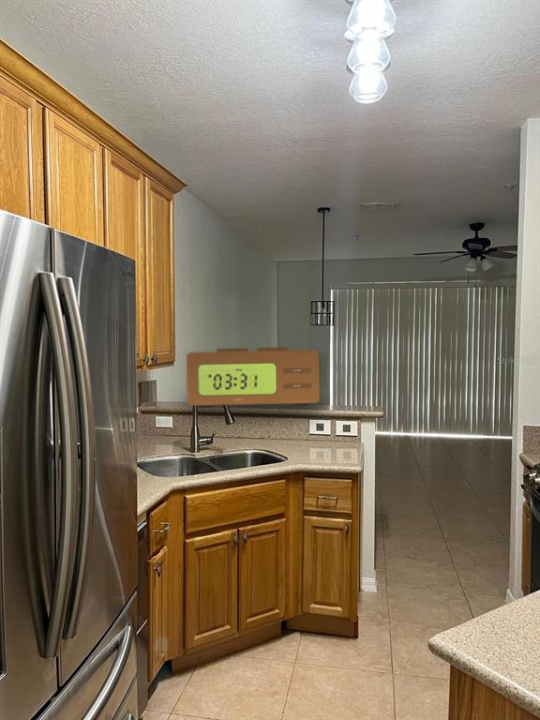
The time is 3h31
